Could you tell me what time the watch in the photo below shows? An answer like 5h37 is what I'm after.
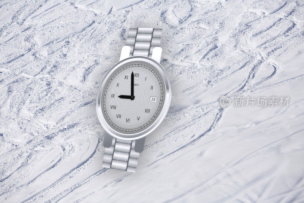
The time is 8h58
